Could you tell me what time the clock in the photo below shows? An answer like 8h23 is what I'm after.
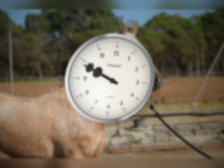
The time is 9h49
